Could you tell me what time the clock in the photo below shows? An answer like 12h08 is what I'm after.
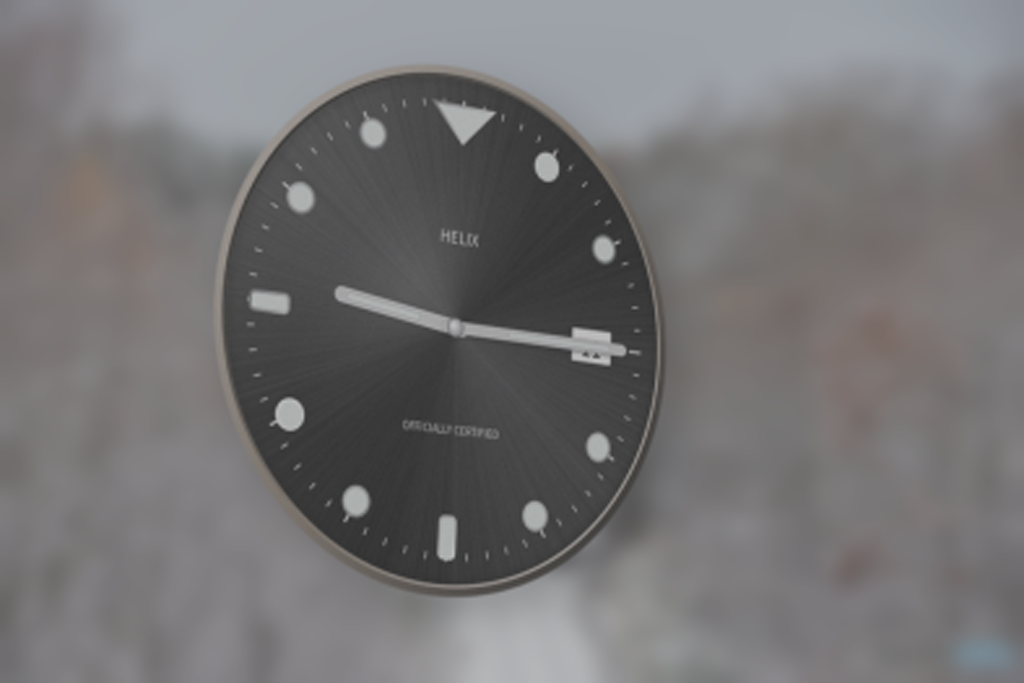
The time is 9h15
